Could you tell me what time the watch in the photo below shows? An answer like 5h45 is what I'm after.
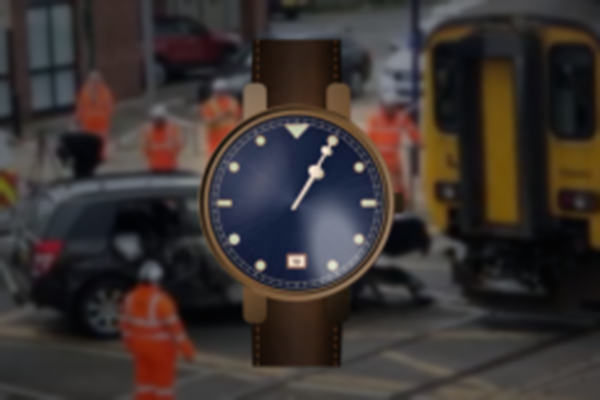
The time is 1h05
